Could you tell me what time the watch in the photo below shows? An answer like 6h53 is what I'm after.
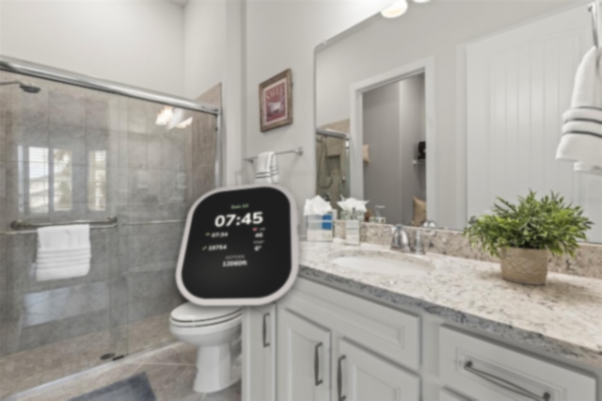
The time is 7h45
